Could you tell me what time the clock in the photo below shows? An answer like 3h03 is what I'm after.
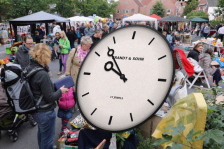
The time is 9h53
